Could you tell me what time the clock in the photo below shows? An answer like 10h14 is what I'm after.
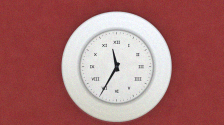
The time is 11h35
